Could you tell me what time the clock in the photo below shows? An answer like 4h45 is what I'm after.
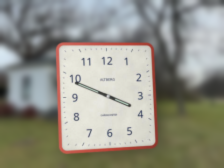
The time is 3h49
